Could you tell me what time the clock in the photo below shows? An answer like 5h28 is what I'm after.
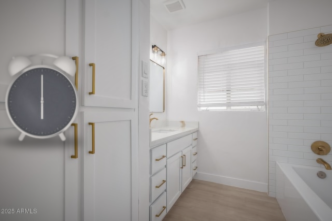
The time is 6h00
